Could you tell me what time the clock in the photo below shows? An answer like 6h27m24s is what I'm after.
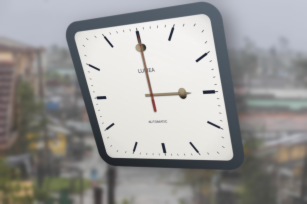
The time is 3h00m00s
